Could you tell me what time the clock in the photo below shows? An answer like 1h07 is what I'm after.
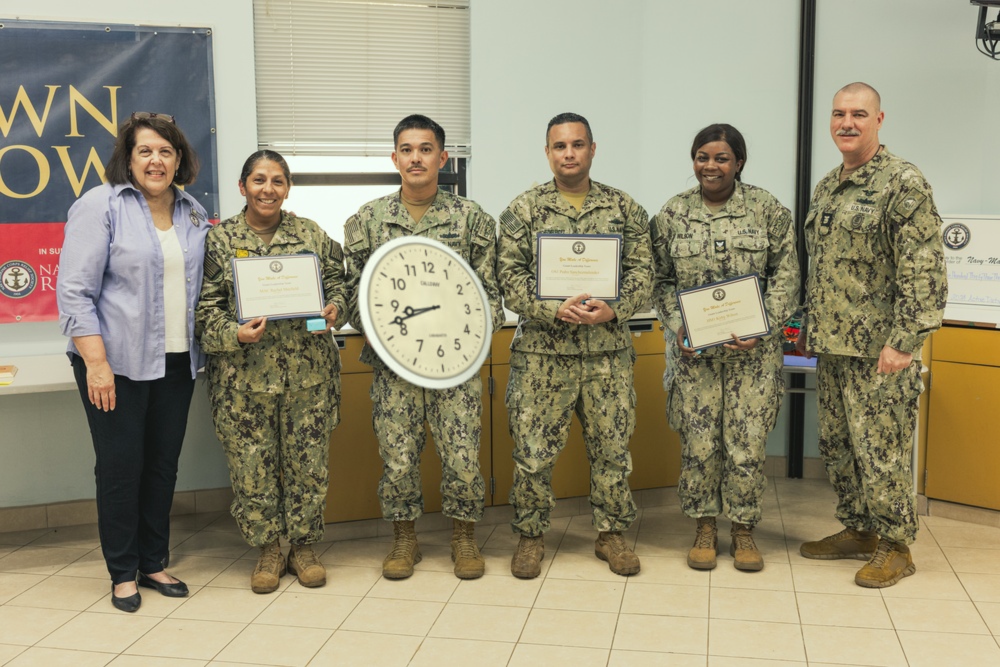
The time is 8h42
